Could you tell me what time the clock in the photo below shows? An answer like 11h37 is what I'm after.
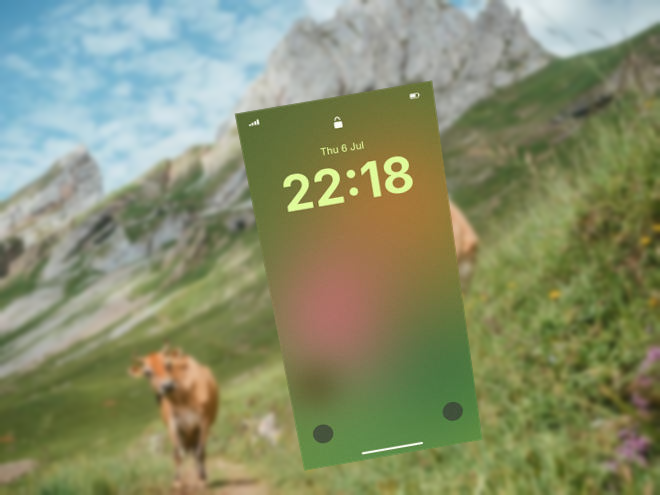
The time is 22h18
